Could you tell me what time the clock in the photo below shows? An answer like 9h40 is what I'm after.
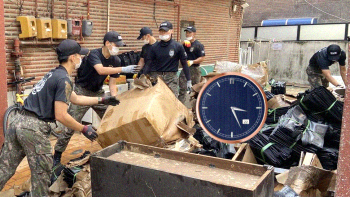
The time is 3h26
